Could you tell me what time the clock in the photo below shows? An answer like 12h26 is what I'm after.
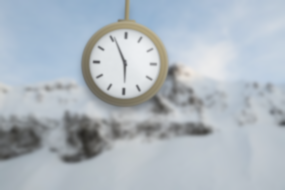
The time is 5h56
